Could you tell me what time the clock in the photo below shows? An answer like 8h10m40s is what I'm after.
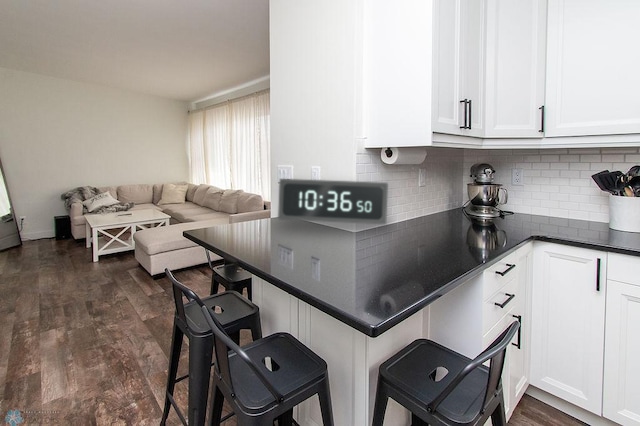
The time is 10h36m50s
